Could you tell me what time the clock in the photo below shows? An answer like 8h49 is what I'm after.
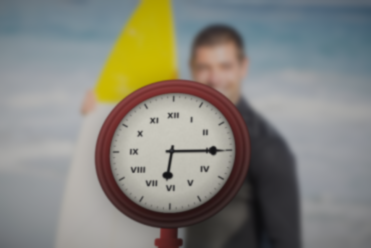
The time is 6h15
